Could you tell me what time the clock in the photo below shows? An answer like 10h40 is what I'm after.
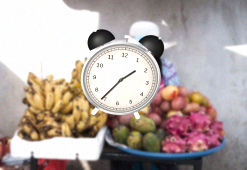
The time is 1h36
